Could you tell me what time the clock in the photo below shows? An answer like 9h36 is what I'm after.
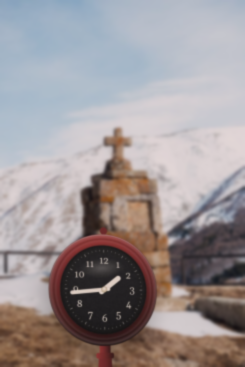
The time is 1h44
